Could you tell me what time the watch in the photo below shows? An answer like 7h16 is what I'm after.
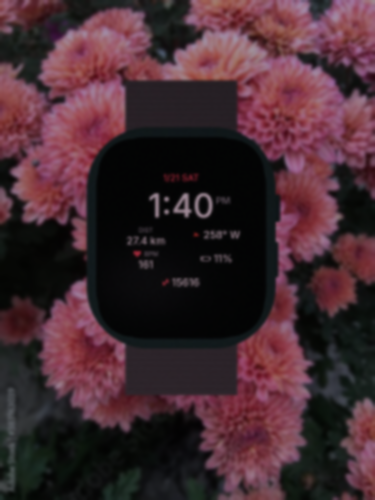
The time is 1h40
